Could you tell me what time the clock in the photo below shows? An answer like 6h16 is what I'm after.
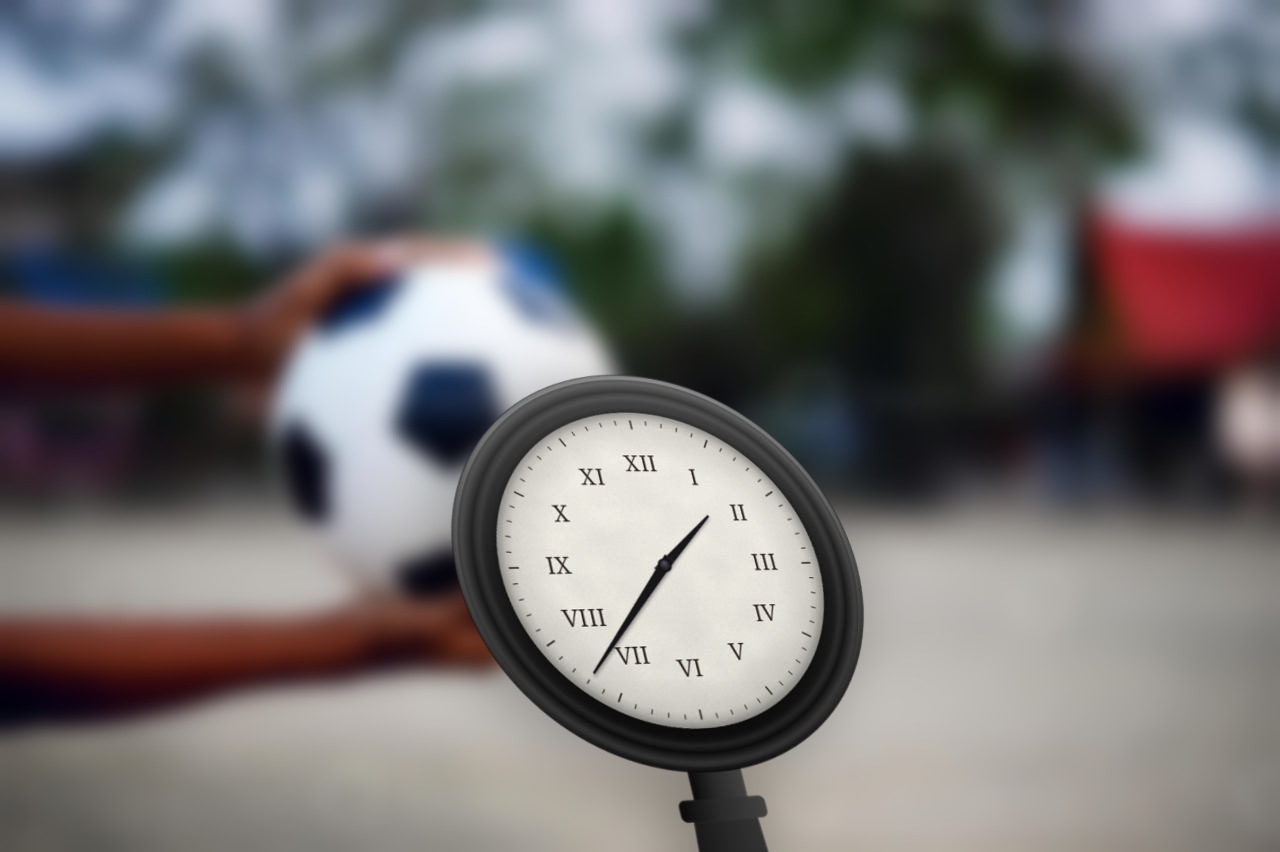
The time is 1h37
